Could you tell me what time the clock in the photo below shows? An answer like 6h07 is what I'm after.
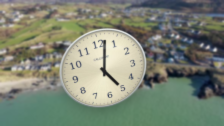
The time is 5h02
